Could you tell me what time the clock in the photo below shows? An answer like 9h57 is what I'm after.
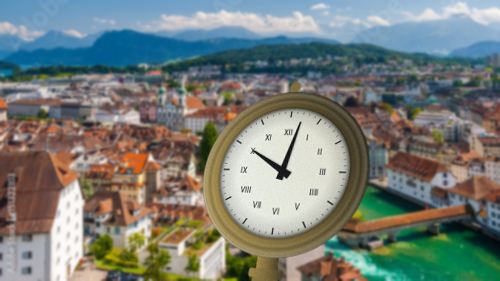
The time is 10h02
